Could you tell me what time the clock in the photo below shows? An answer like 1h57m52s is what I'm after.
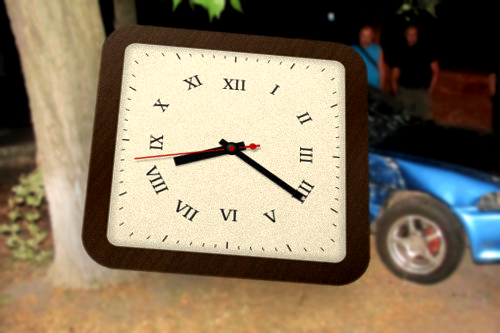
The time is 8h20m43s
